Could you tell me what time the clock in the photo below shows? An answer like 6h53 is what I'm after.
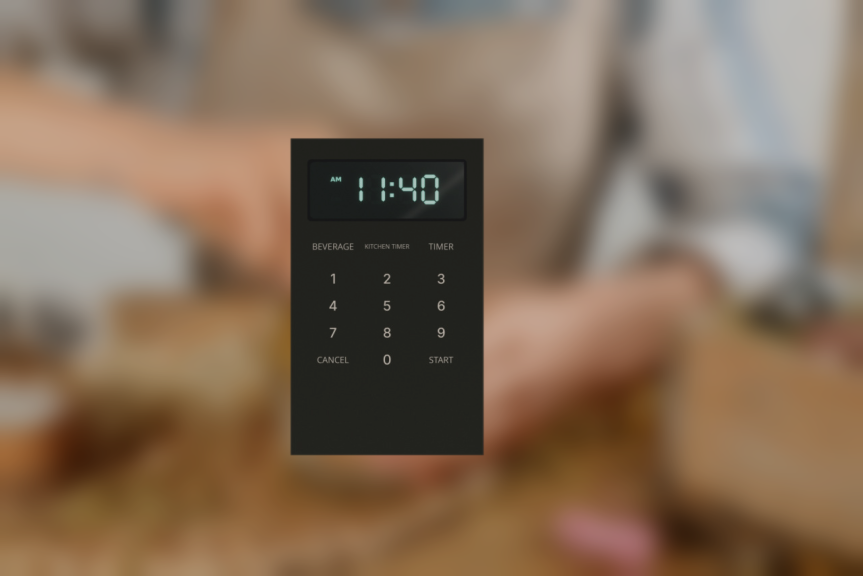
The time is 11h40
